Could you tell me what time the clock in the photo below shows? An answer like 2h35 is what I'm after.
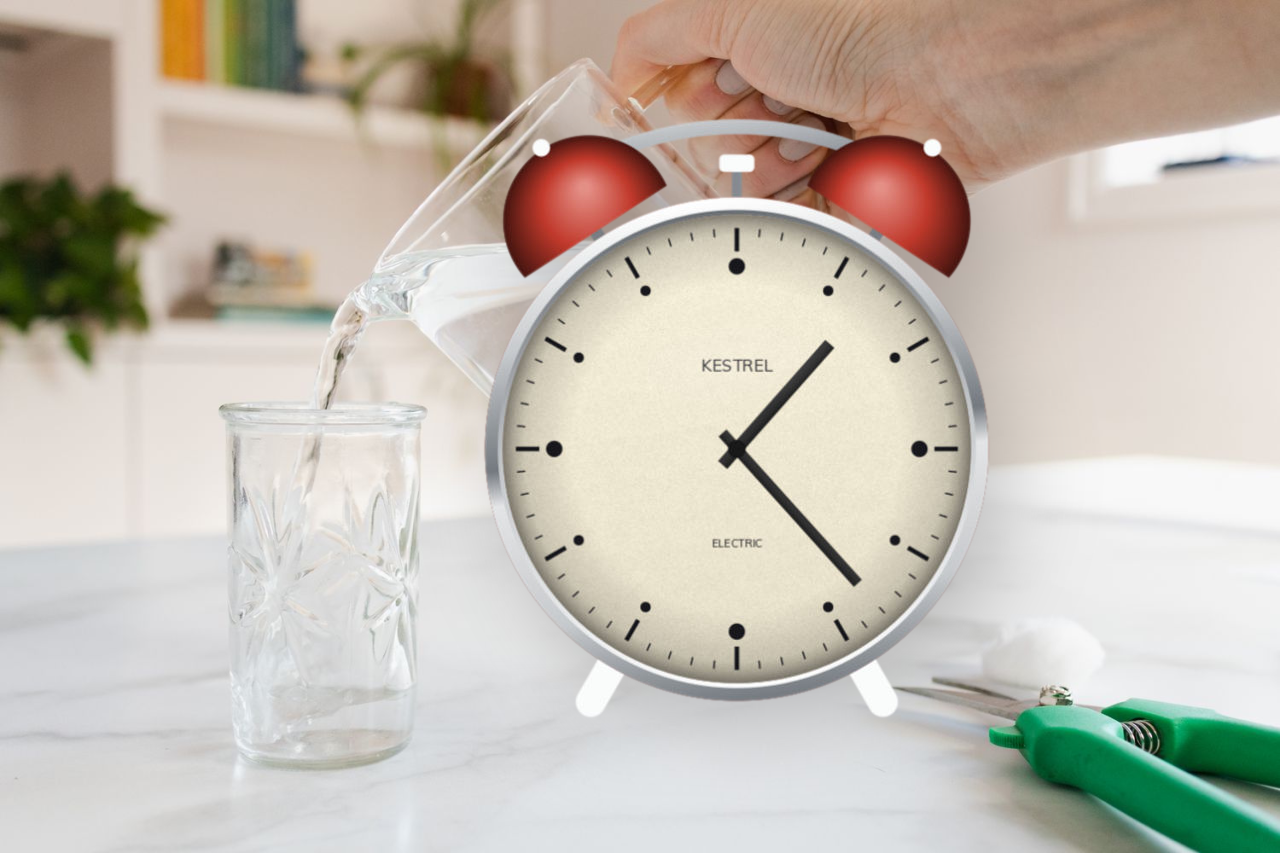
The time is 1h23
